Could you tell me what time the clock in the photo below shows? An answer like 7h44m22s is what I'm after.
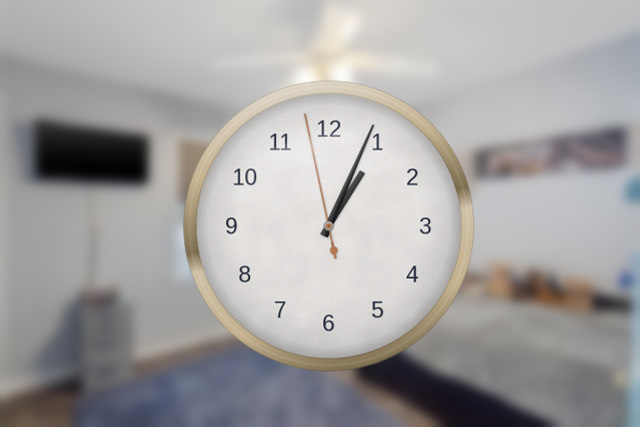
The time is 1h03m58s
